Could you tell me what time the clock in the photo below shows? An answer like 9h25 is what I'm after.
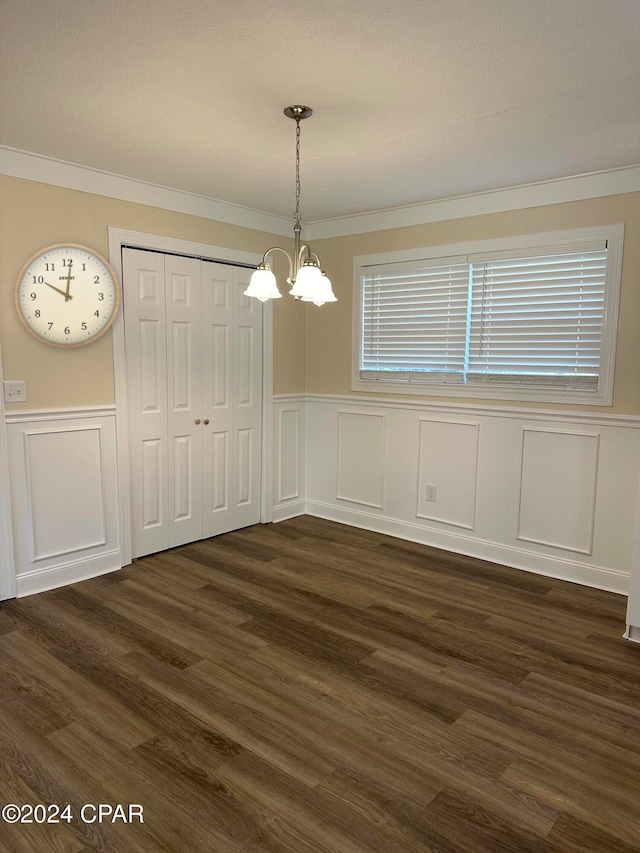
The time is 10h01
